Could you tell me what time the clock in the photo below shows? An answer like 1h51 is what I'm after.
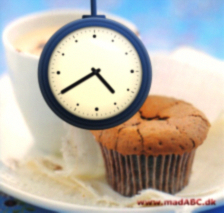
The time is 4h40
